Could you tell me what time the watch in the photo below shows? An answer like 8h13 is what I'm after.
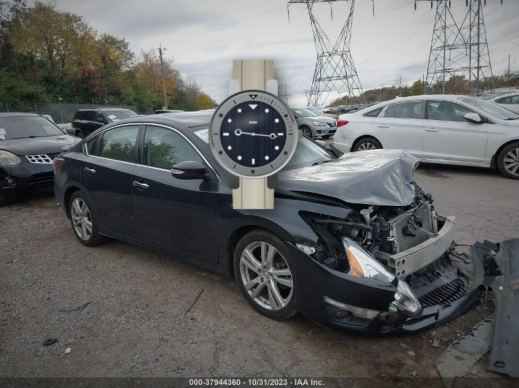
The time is 9h16
